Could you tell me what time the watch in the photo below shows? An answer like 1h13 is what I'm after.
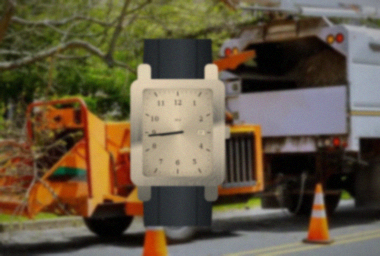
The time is 8h44
